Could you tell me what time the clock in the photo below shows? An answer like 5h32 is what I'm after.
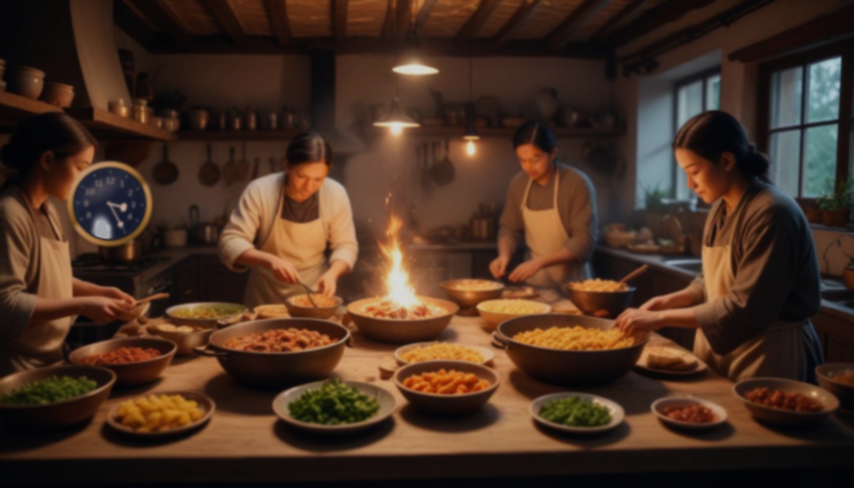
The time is 3h25
